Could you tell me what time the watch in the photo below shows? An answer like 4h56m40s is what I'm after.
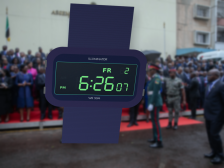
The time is 6h26m07s
